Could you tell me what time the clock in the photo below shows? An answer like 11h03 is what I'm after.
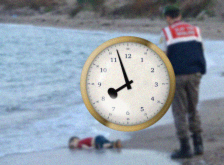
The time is 7h57
